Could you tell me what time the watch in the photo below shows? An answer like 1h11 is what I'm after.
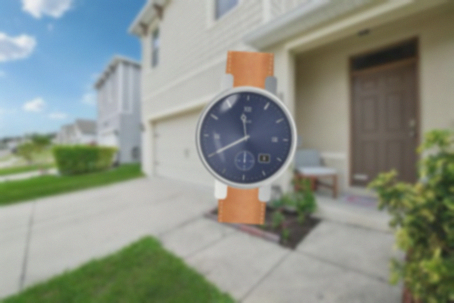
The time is 11h40
